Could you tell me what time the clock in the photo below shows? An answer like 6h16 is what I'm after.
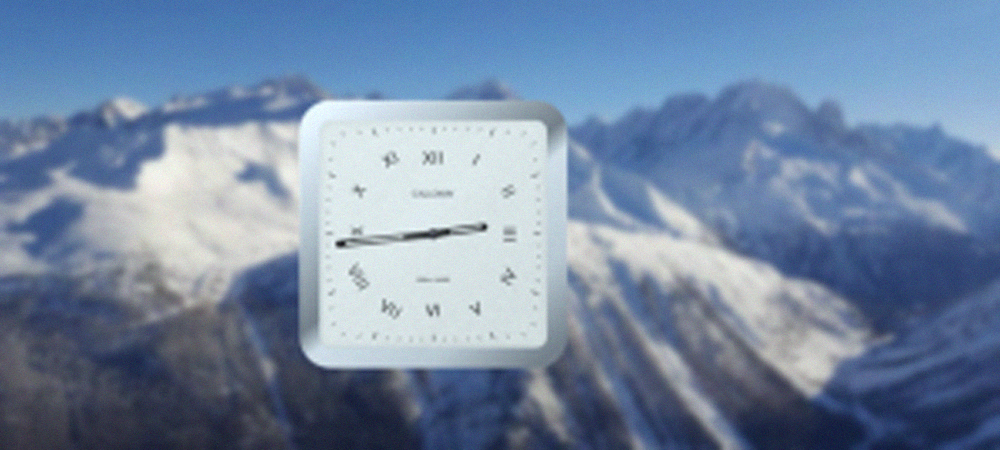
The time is 2h44
